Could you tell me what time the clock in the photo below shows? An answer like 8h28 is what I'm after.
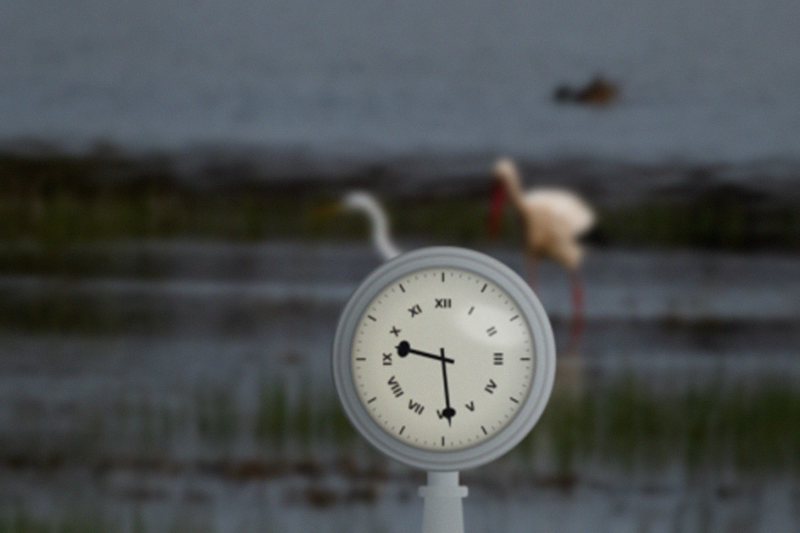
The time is 9h29
